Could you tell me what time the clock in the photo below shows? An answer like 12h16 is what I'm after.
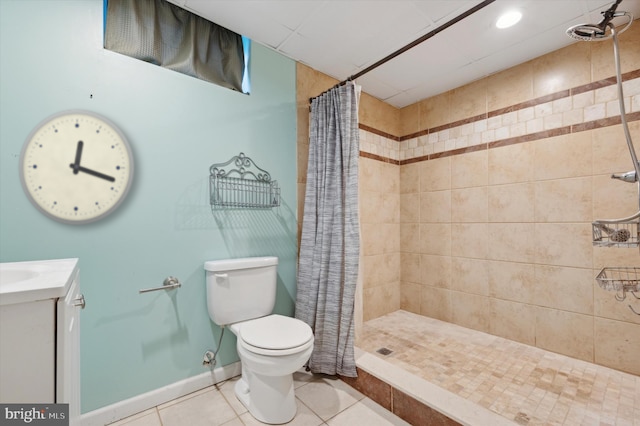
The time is 12h18
